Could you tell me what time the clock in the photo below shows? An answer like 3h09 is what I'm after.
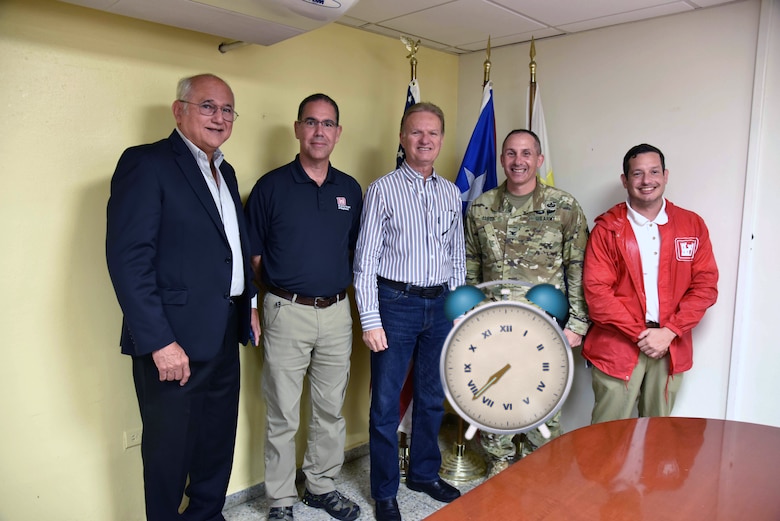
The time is 7h38
